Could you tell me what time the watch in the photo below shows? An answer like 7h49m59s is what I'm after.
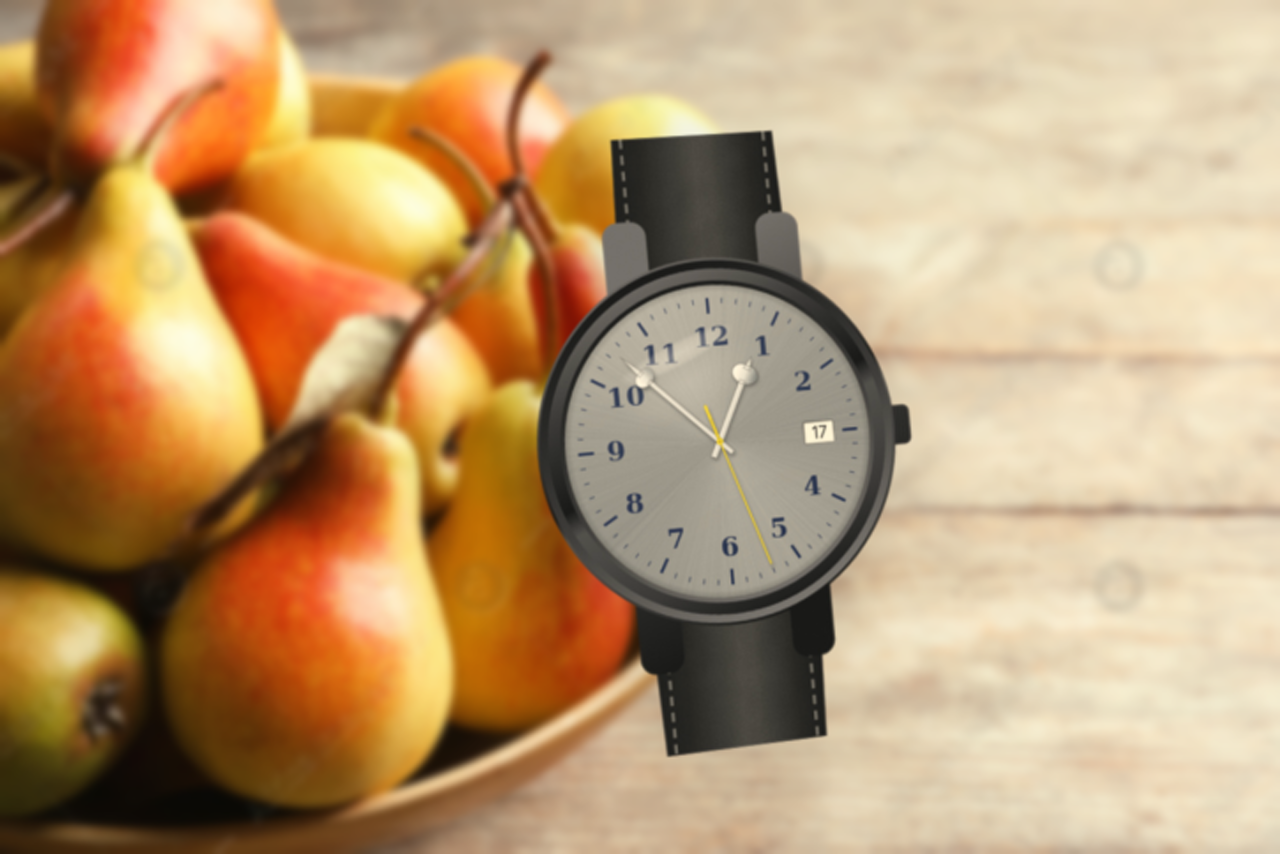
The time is 12h52m27s
